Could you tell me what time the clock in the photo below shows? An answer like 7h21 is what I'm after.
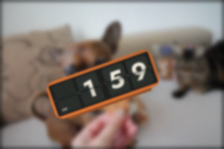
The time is 1h59
